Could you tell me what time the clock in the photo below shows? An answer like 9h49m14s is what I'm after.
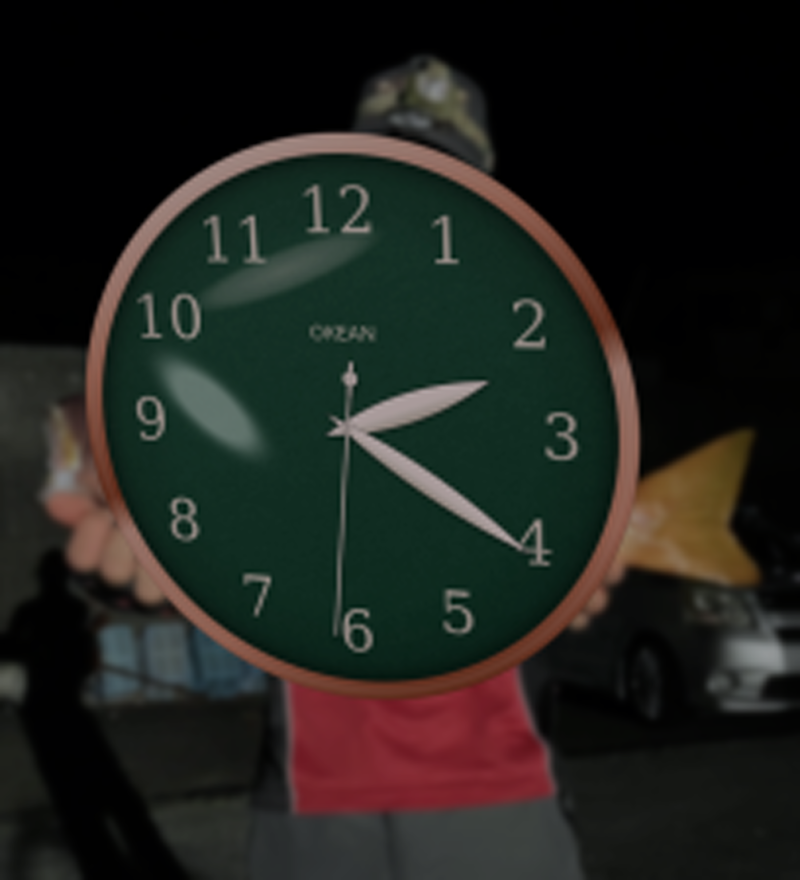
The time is 2h20m31s
